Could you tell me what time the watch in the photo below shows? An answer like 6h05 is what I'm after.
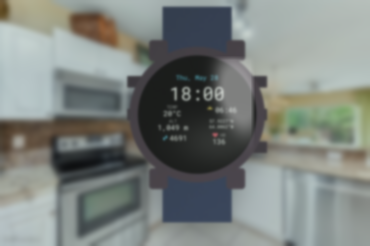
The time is 18h00
